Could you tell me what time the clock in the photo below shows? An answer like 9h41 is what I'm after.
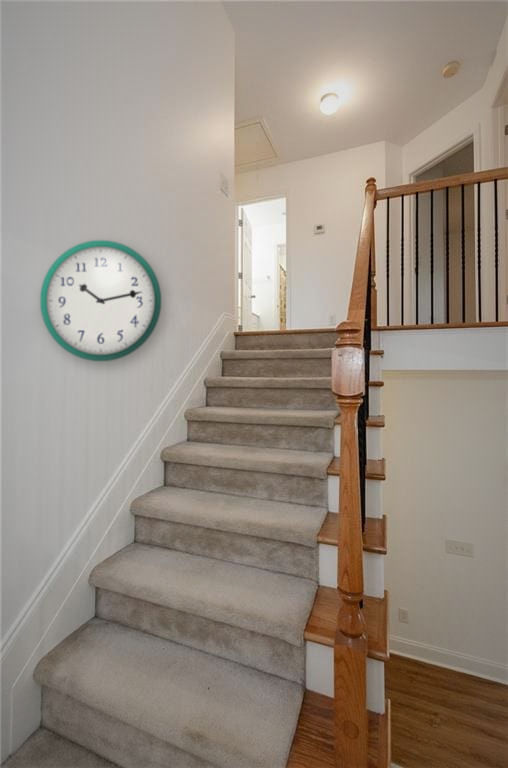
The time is 10h13
